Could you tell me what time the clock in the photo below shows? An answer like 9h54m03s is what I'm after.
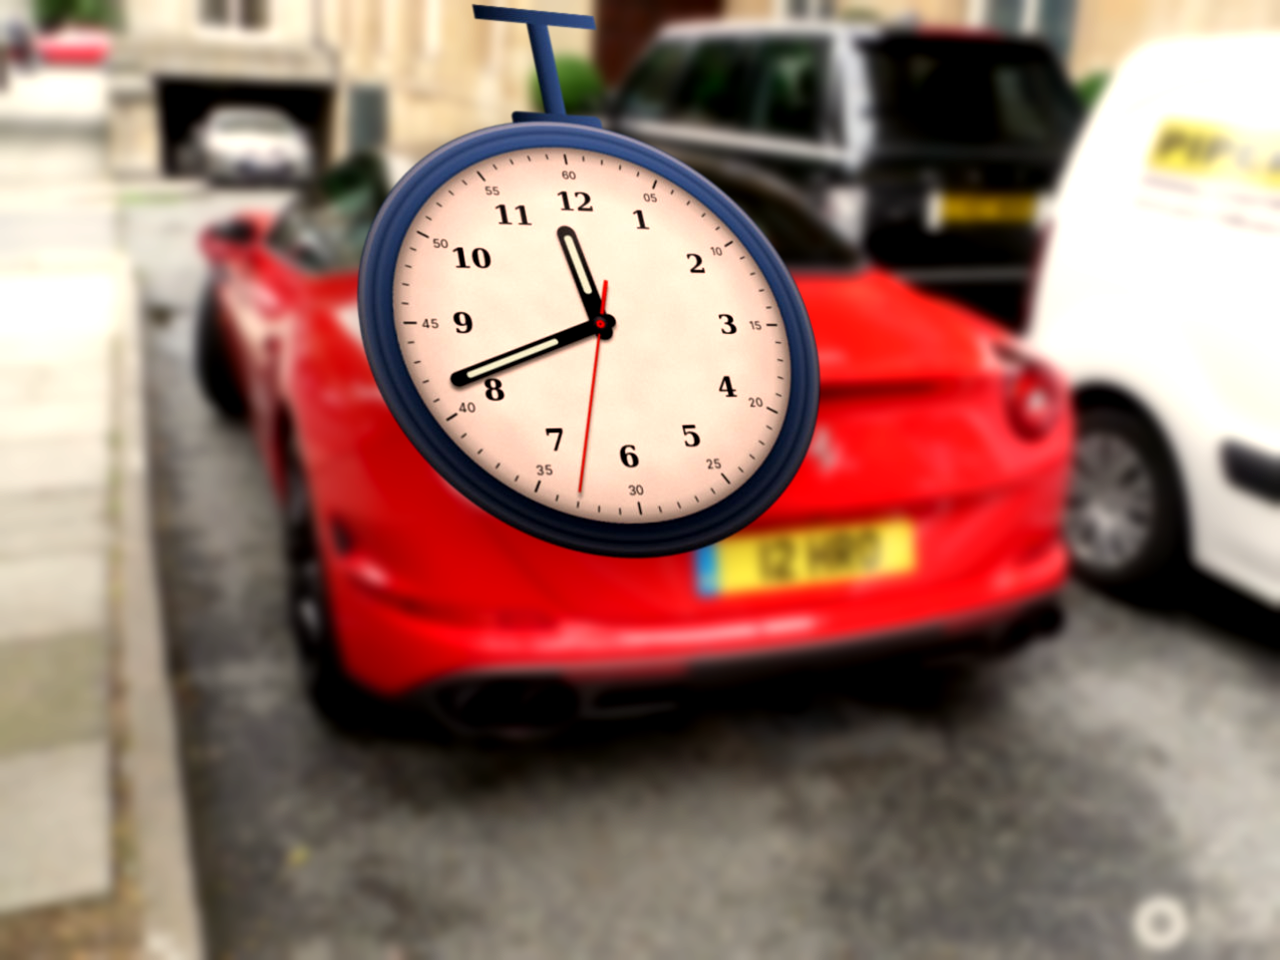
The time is 11h41m33s
